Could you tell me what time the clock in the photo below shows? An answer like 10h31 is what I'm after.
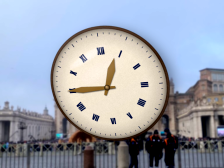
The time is 12h45
